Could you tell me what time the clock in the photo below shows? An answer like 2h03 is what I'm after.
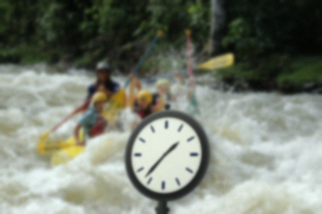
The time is 1h37
